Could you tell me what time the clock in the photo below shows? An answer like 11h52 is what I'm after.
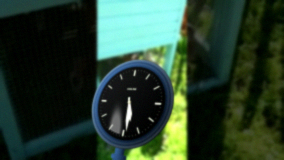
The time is 5h29
